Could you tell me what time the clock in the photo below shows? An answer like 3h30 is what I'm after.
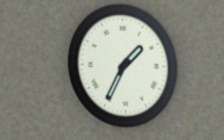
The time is 1h35
